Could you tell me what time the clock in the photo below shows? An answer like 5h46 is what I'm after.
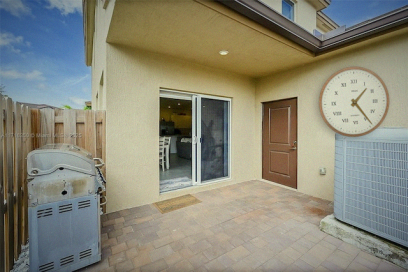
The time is 1h24
